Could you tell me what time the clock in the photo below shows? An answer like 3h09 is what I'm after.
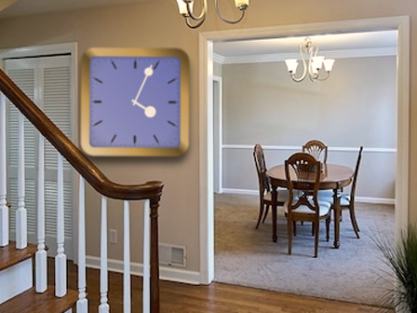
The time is 4h04
